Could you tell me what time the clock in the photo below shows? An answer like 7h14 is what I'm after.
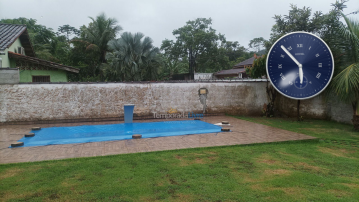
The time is 5h53
